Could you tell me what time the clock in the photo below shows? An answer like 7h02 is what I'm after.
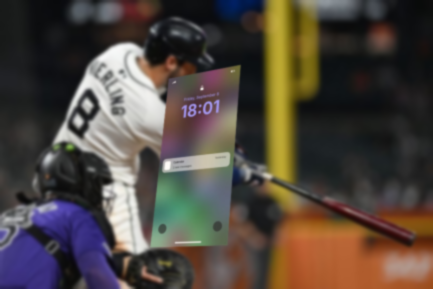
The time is 18h01
